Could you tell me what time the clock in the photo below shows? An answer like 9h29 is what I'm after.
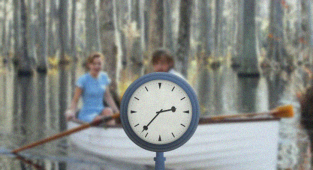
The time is 2h37
